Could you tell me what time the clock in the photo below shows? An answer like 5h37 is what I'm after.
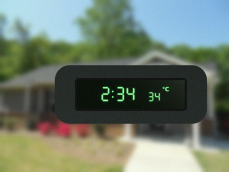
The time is 2h34
